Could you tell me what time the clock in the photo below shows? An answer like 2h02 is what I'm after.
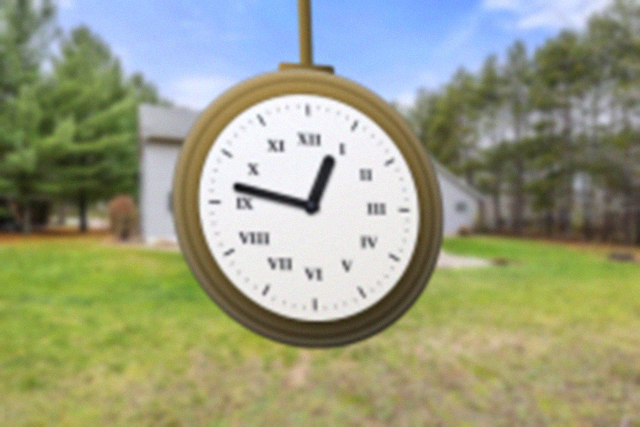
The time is 12h47
